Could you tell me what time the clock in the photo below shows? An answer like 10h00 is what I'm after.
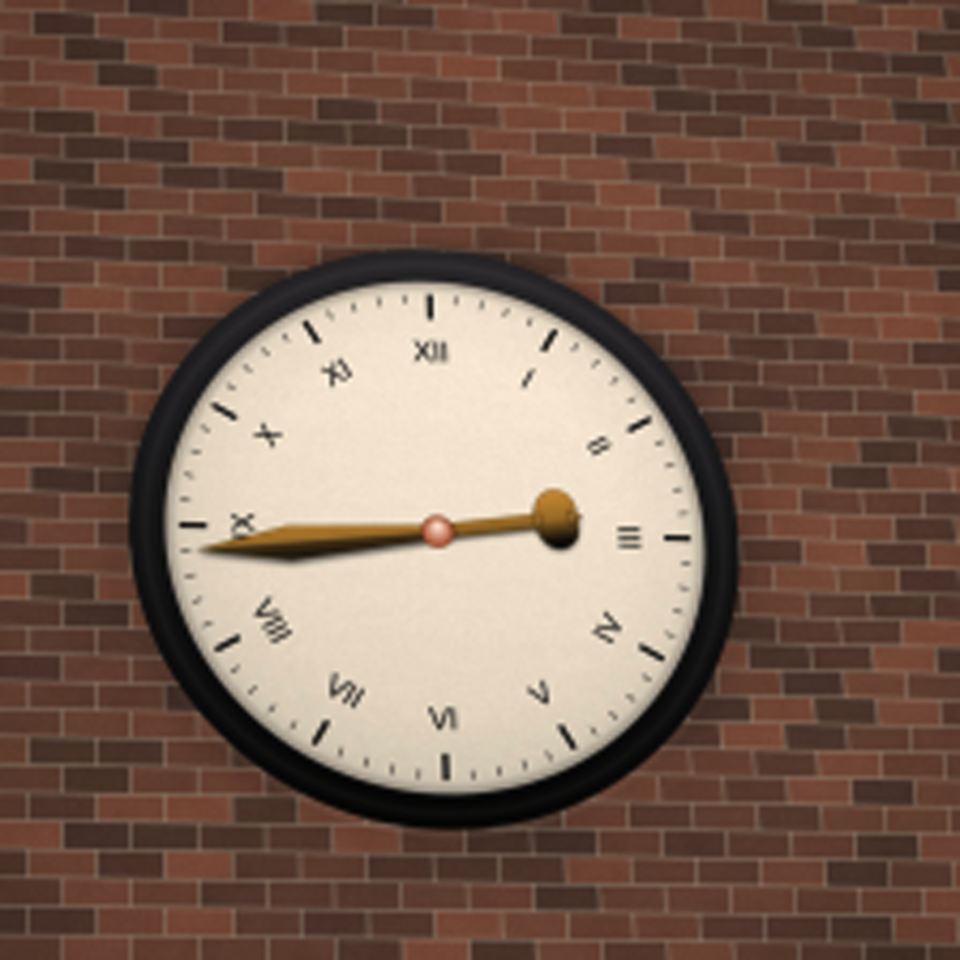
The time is 2h44
